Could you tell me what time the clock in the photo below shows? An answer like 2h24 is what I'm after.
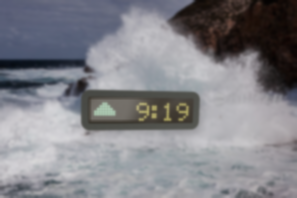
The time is 9h19
